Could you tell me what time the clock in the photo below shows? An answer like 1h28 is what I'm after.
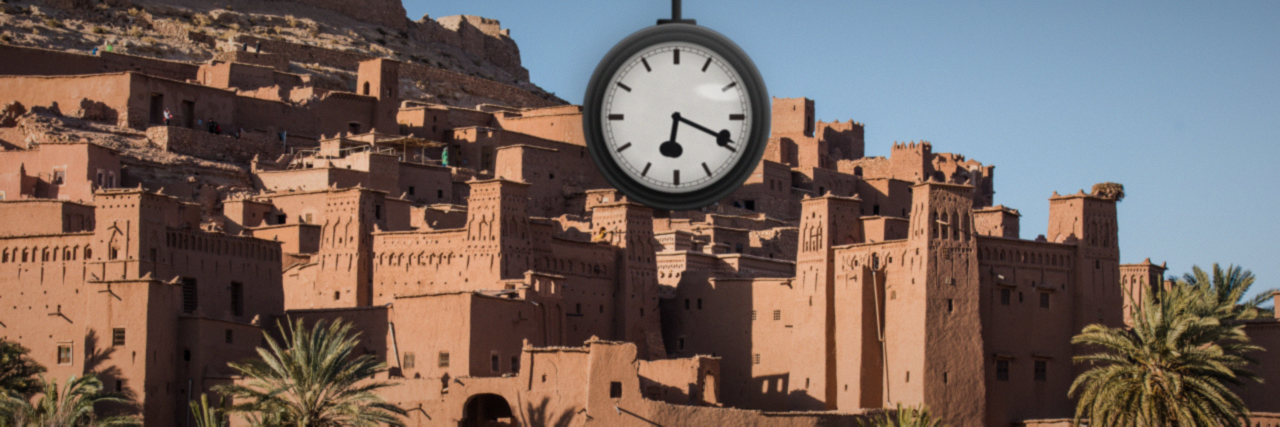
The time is 6h19
